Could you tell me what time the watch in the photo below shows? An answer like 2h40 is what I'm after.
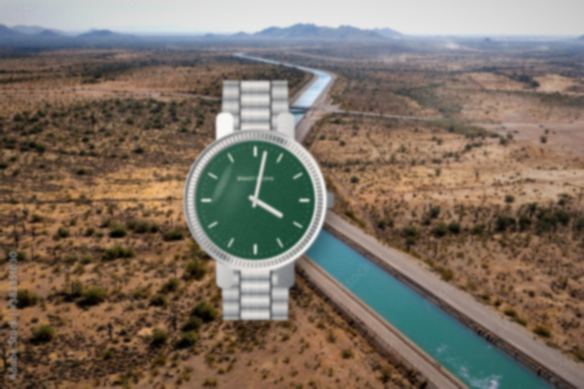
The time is 4h02
